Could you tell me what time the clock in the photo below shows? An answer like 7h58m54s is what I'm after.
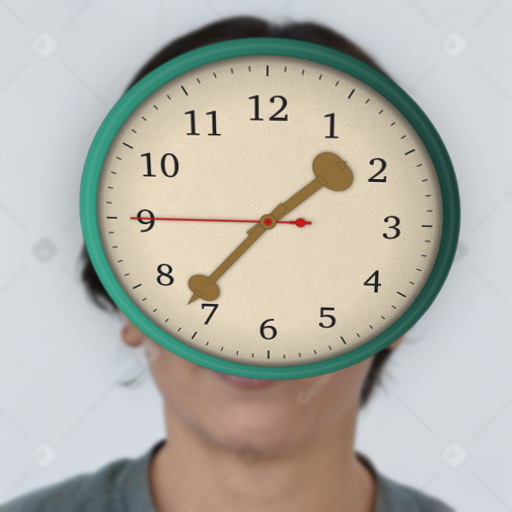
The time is 1h36m45s
